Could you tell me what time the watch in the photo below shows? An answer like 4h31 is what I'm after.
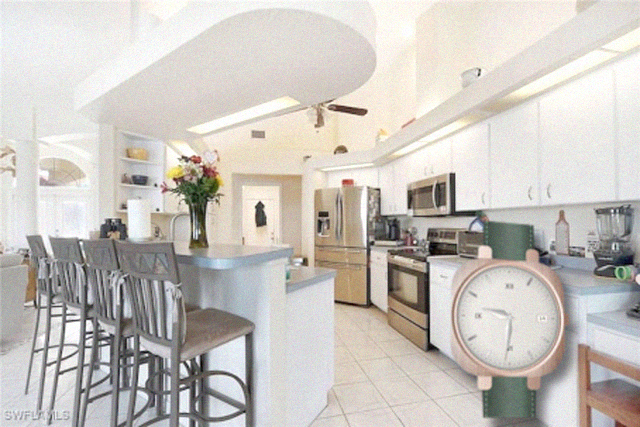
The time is 9h31
